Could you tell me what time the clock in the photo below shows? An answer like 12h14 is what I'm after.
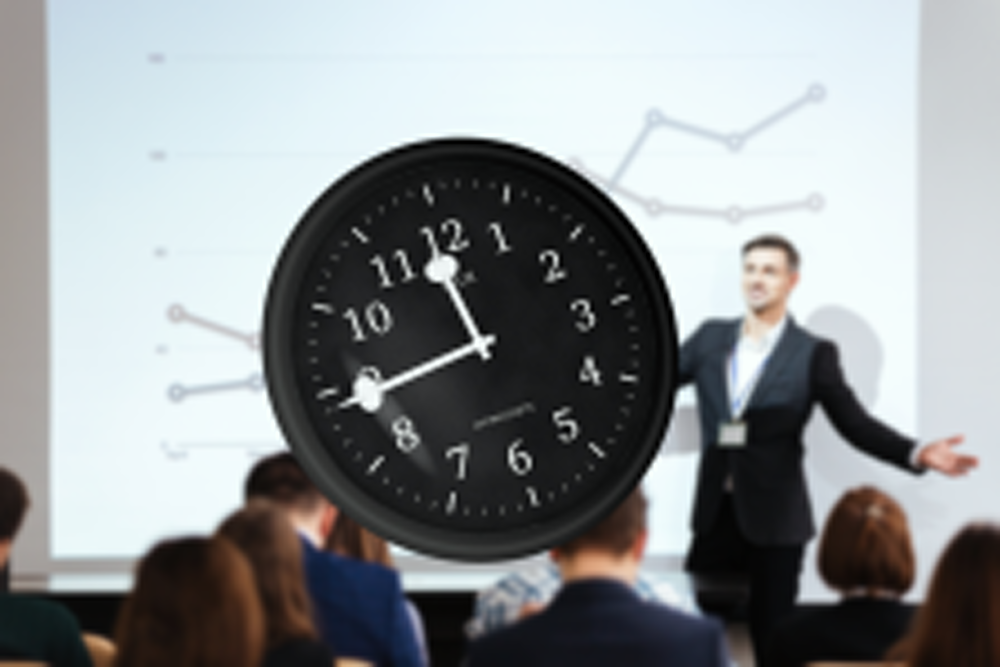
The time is 11h44
